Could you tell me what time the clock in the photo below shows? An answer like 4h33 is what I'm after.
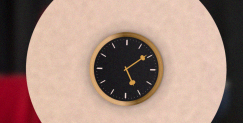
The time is 5h09
